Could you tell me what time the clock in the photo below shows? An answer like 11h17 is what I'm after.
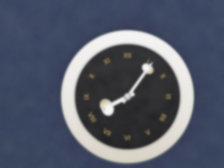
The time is 8h06
